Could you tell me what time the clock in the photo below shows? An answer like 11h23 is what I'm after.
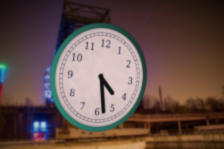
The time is 4h28
